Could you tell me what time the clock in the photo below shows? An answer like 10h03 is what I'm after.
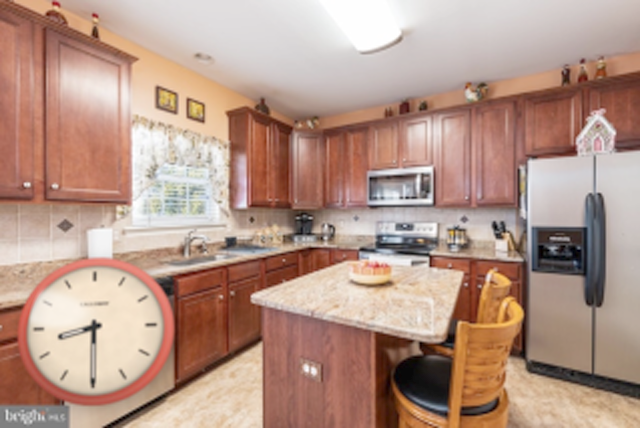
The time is 8h30
